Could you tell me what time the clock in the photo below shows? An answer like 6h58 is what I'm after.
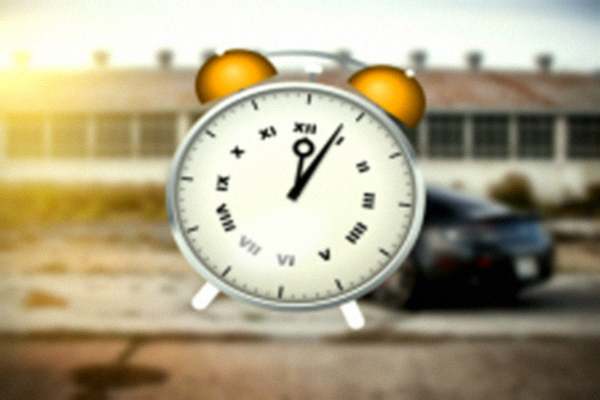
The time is 12h04
